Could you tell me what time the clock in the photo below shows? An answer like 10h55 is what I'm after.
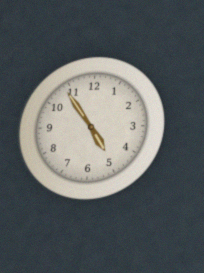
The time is 4h54
